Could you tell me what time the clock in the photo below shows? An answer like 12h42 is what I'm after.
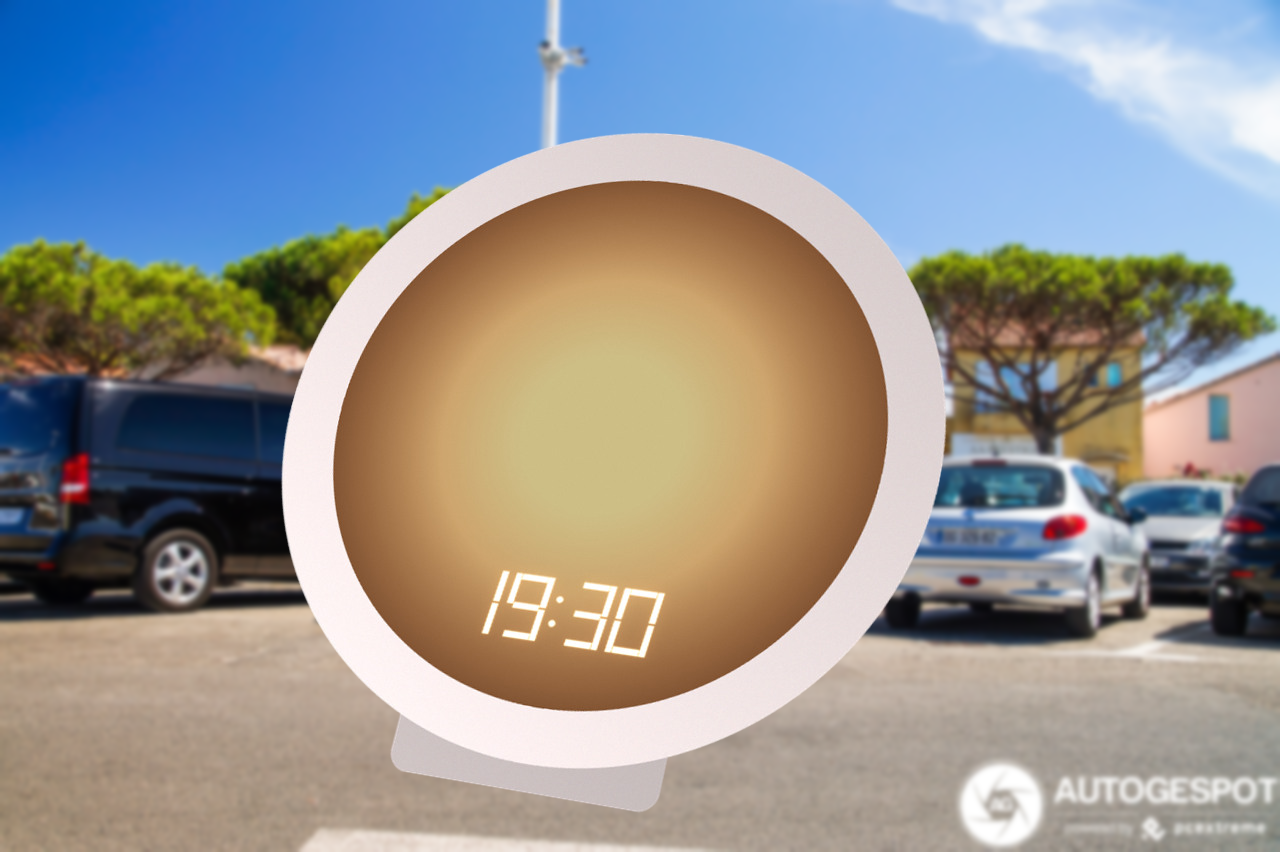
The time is 19h30
